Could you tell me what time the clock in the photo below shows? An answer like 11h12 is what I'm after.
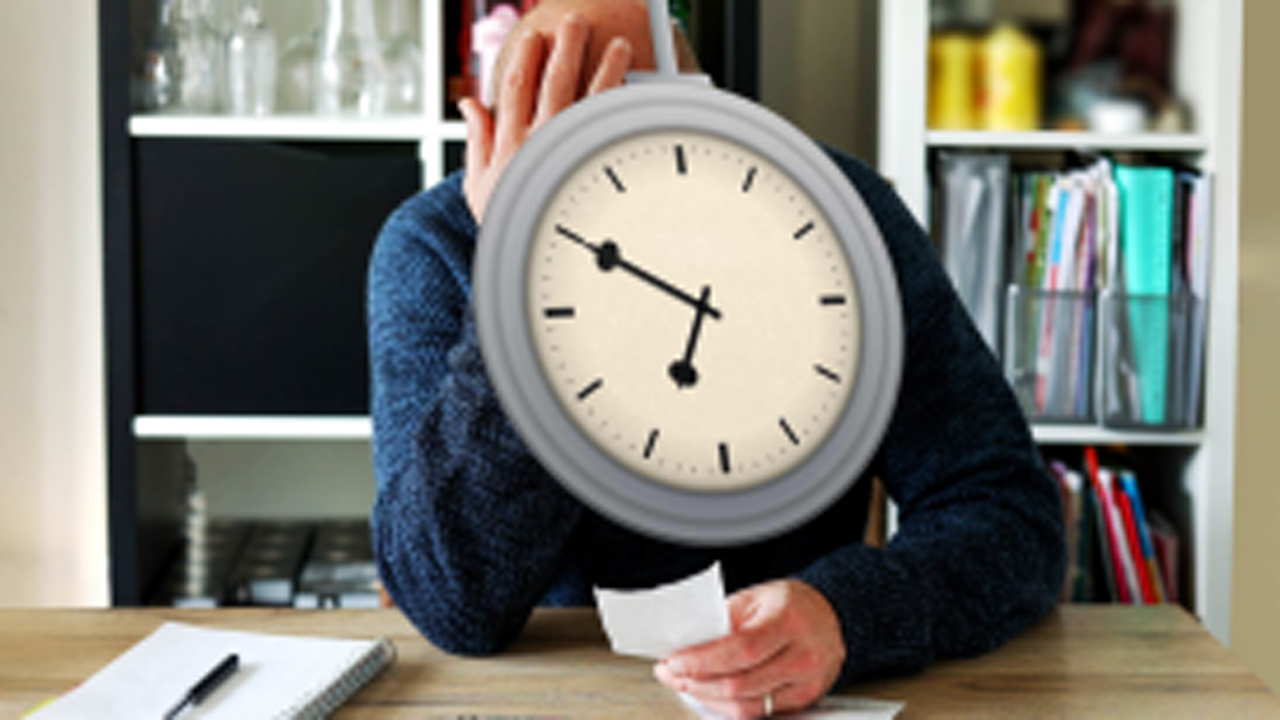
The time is 6h50
